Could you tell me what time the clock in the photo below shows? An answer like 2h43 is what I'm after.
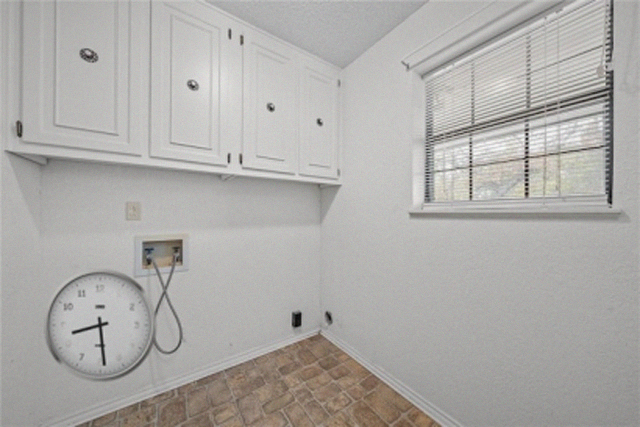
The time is 8h29
